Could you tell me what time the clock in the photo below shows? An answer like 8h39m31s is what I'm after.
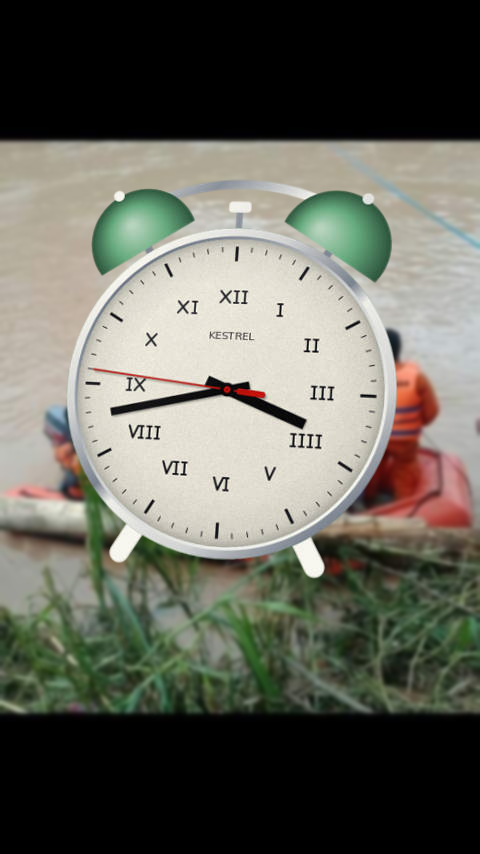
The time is 3h42m46s
